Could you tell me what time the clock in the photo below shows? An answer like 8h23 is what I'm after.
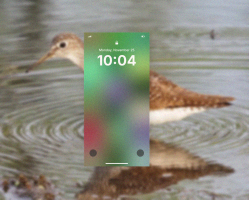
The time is 10h04
